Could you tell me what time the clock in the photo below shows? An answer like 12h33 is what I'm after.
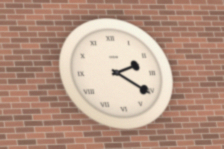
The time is 2h21
